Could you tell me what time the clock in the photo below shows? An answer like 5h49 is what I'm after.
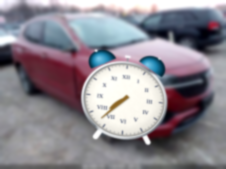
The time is 7h37
